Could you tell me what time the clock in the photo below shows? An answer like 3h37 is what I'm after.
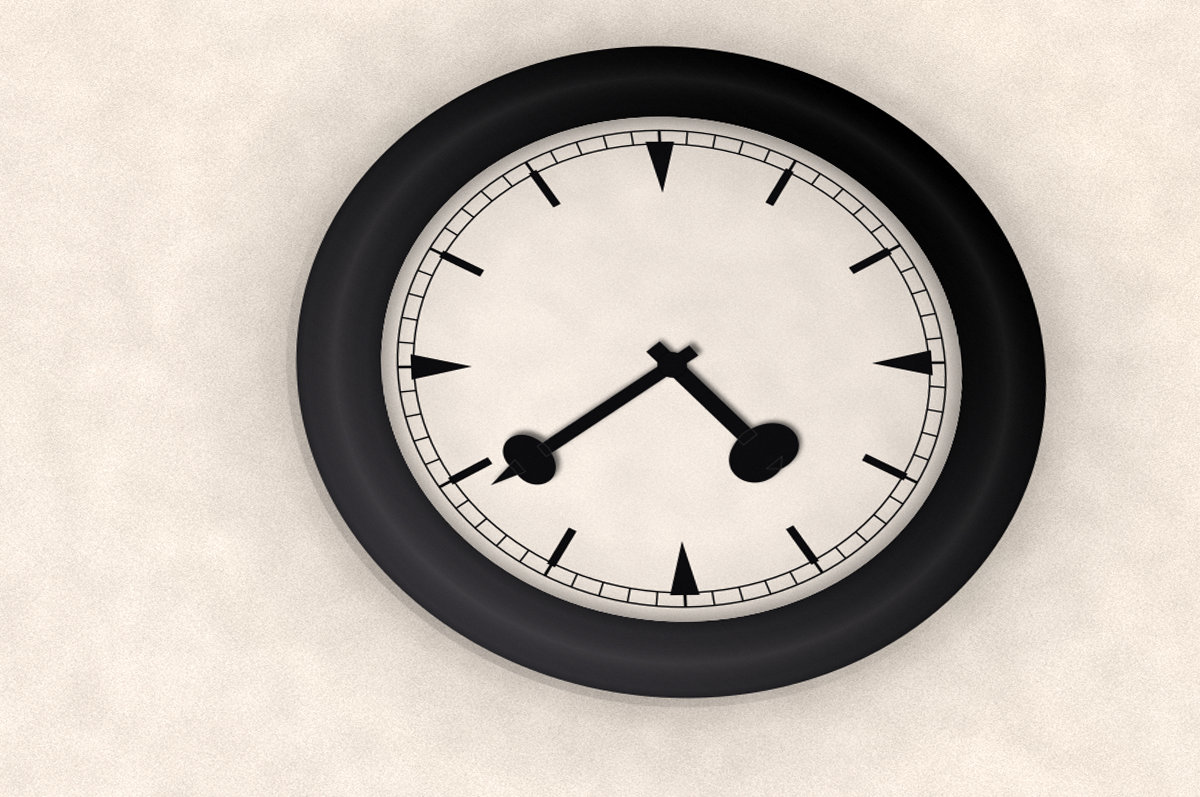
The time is 4h39
